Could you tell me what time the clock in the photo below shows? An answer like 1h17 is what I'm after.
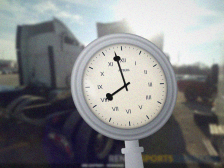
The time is 7h58
